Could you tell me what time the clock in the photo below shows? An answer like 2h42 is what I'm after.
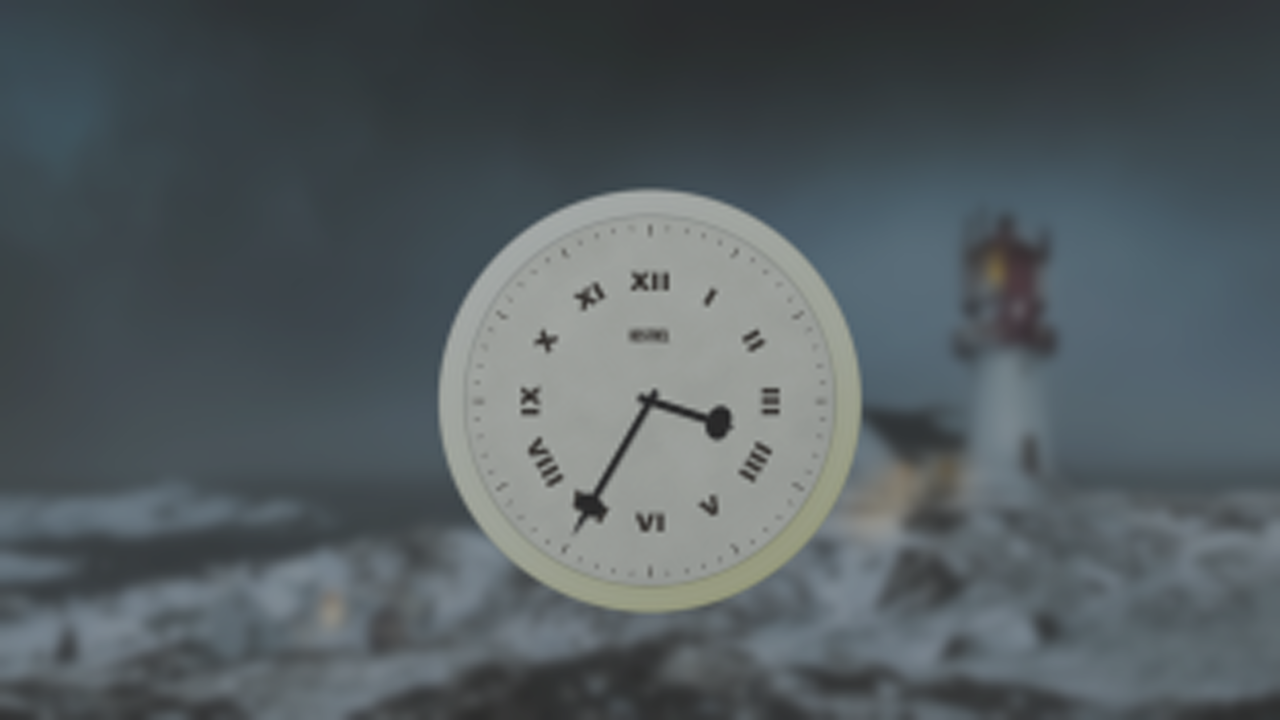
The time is 3h35
